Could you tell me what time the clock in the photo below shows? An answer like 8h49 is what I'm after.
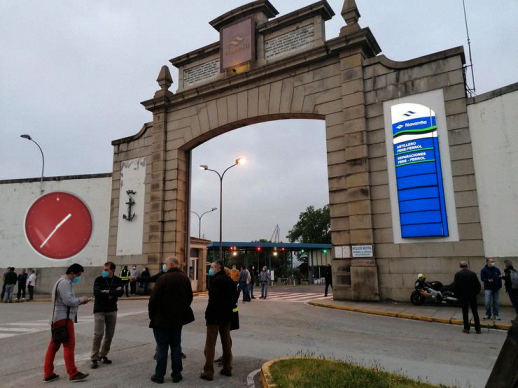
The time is 1h37
